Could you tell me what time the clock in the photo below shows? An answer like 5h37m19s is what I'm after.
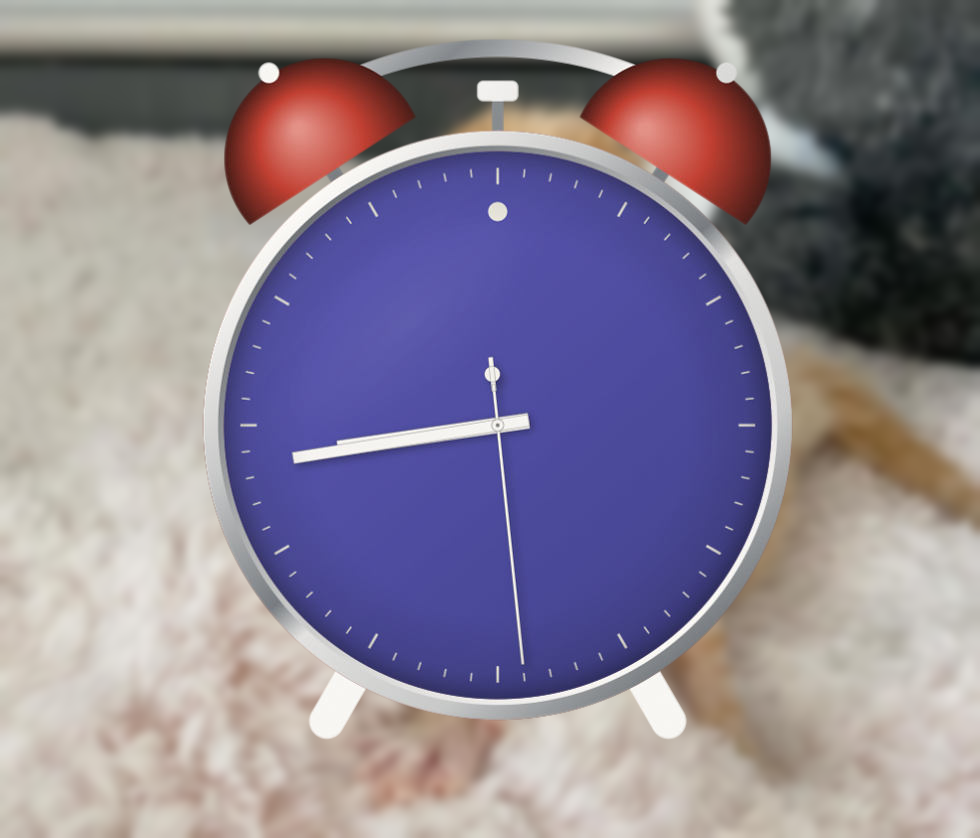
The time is 8h43m29s
